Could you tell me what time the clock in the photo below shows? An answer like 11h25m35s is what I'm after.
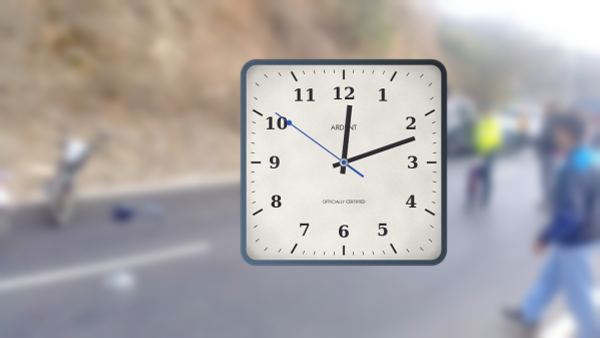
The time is 12h11m51s
